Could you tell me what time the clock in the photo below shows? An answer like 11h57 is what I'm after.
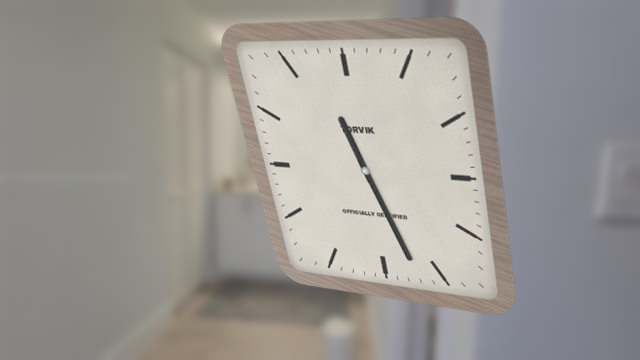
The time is 11h27
